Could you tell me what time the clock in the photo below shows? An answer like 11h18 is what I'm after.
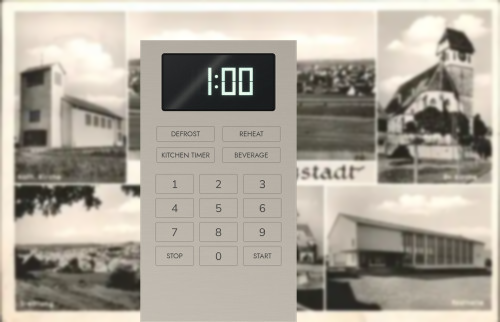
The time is 1h00
